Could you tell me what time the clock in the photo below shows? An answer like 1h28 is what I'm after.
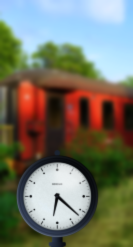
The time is 6h22
